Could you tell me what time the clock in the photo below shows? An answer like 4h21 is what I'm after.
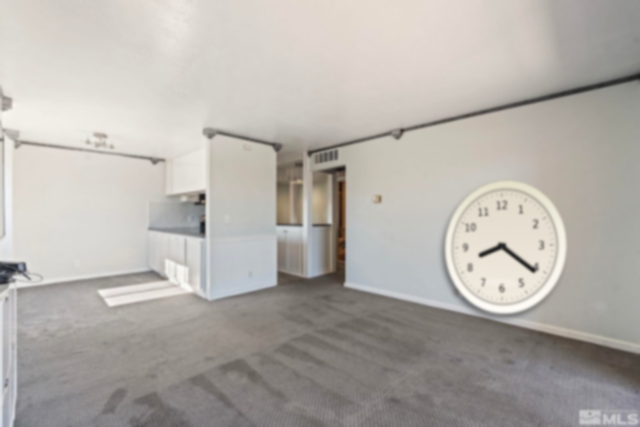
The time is 8h21
